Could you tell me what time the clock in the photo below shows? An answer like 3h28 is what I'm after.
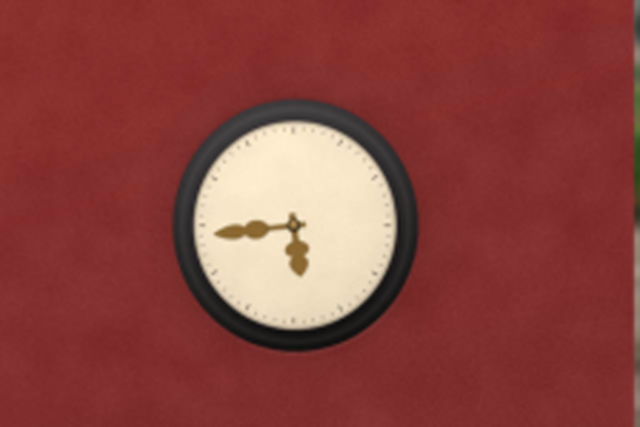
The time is 5h44
